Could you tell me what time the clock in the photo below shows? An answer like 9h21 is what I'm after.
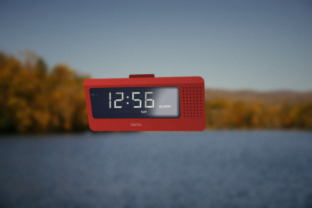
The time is 12h56
